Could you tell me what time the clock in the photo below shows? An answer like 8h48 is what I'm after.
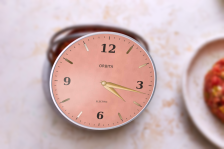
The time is 4h17
